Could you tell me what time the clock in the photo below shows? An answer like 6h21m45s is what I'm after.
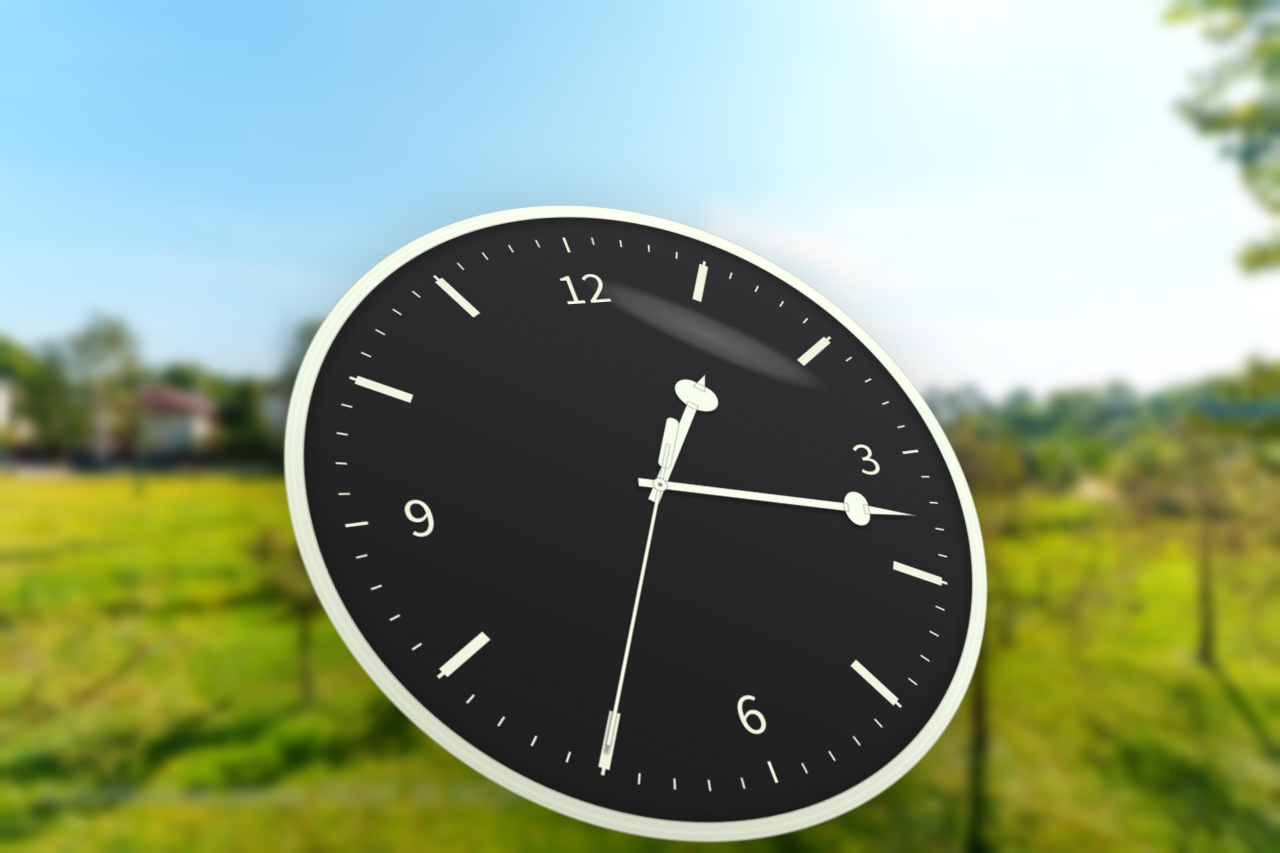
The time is 1h17m35s
